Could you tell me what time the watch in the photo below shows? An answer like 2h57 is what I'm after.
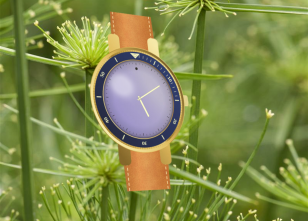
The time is 5h10
